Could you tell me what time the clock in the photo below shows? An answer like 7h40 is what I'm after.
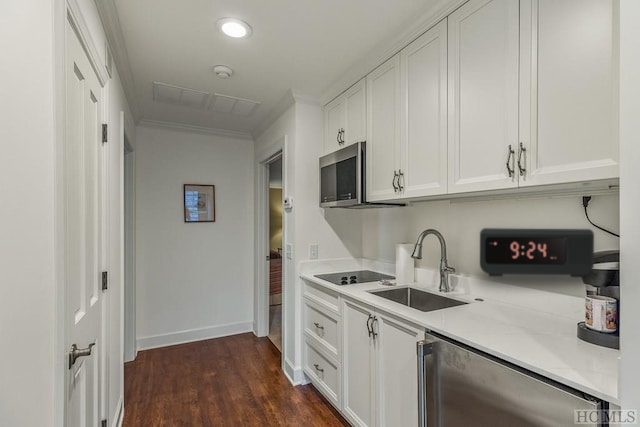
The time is 9h24
